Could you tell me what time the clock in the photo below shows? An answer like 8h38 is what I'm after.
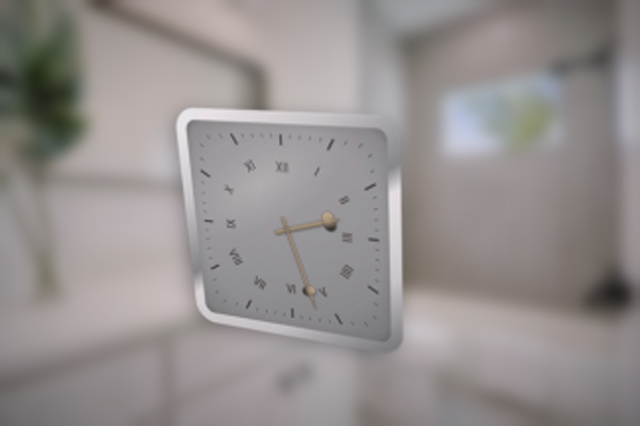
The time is 2h27
